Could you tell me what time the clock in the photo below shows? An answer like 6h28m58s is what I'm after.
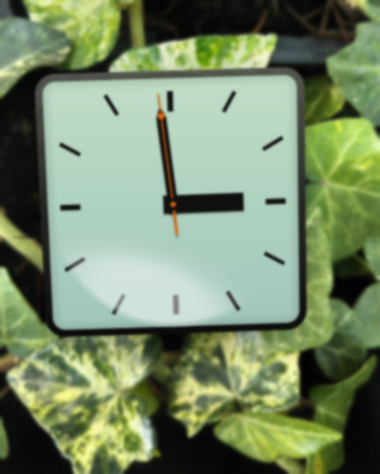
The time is 2h58m59s
